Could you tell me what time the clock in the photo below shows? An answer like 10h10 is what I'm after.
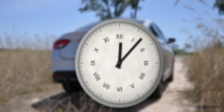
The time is 12h07
